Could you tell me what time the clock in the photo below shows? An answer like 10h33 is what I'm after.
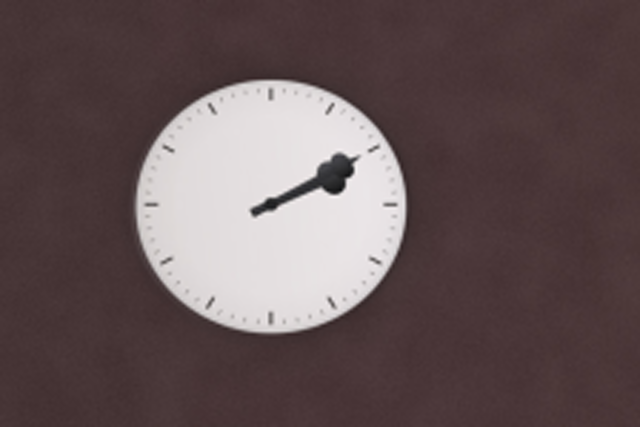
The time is 2h10
